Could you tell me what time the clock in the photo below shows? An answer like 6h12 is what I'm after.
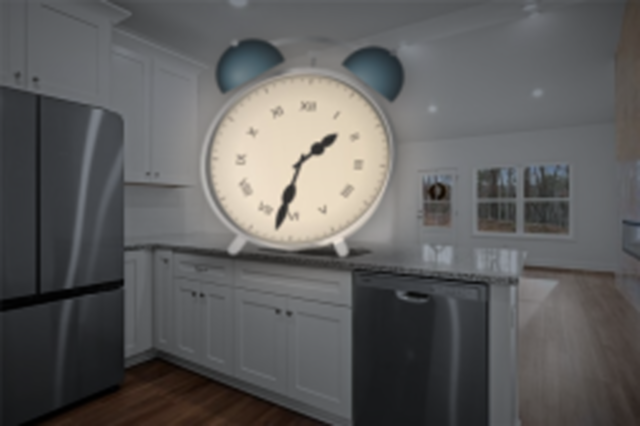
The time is 1h32
